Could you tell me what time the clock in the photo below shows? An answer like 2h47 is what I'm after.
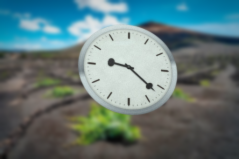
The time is 9h22
